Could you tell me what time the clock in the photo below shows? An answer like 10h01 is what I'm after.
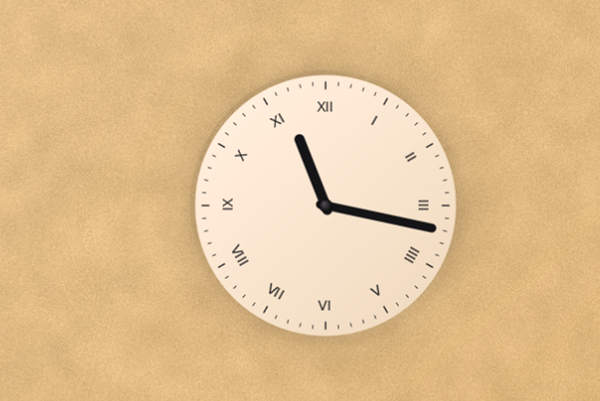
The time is 11h17
